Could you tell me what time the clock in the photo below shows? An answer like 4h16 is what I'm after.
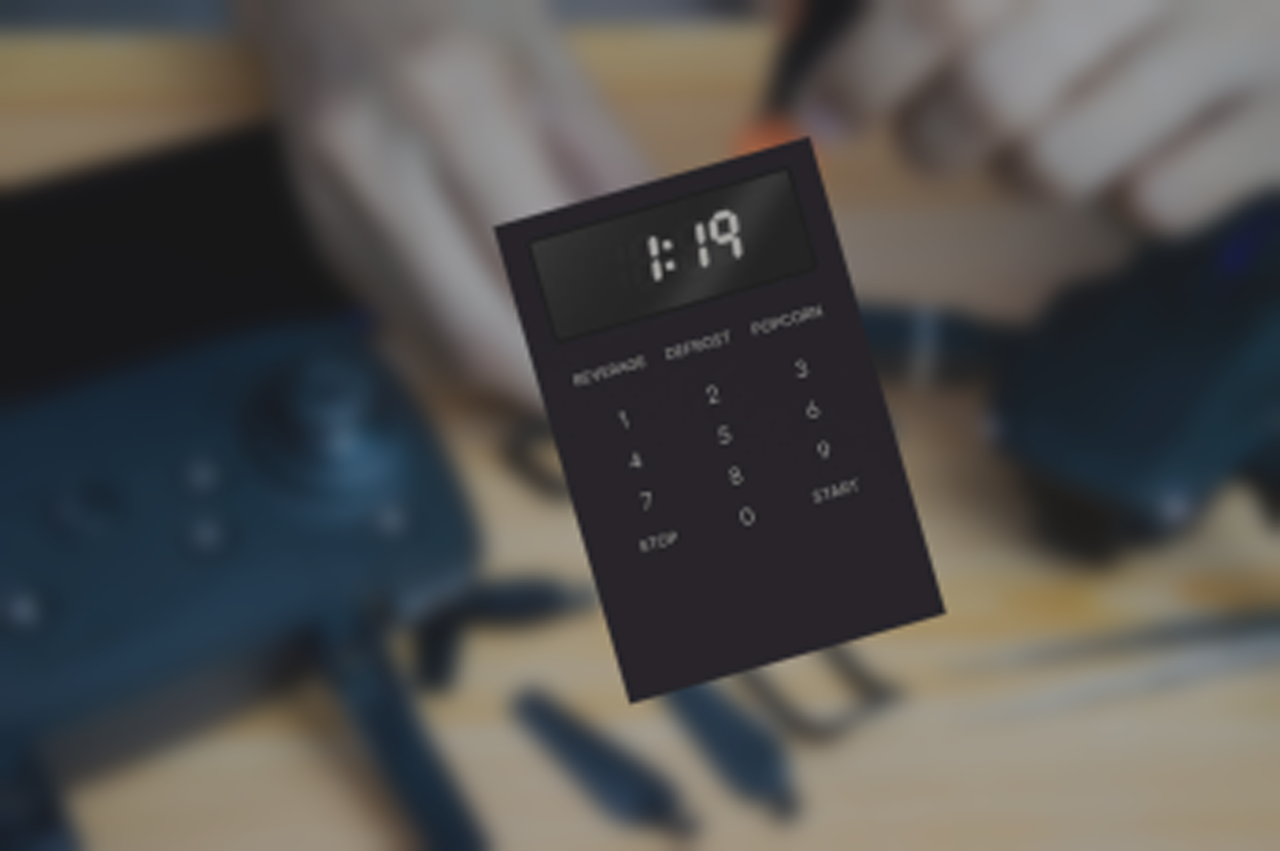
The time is 1h19
